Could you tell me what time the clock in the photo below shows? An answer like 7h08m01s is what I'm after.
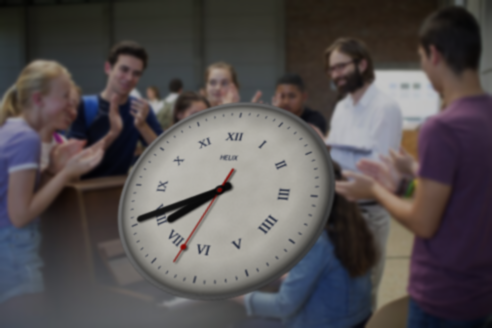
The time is 7h40m33s
